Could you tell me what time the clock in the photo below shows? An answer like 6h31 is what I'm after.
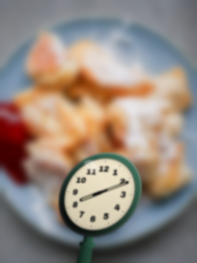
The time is 8h11
